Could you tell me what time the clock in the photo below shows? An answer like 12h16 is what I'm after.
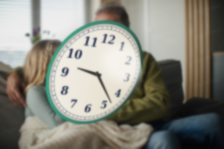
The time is 9h23
